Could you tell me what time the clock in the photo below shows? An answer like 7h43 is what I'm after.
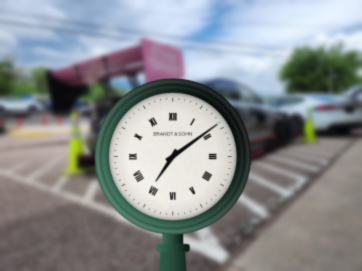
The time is 7h09
